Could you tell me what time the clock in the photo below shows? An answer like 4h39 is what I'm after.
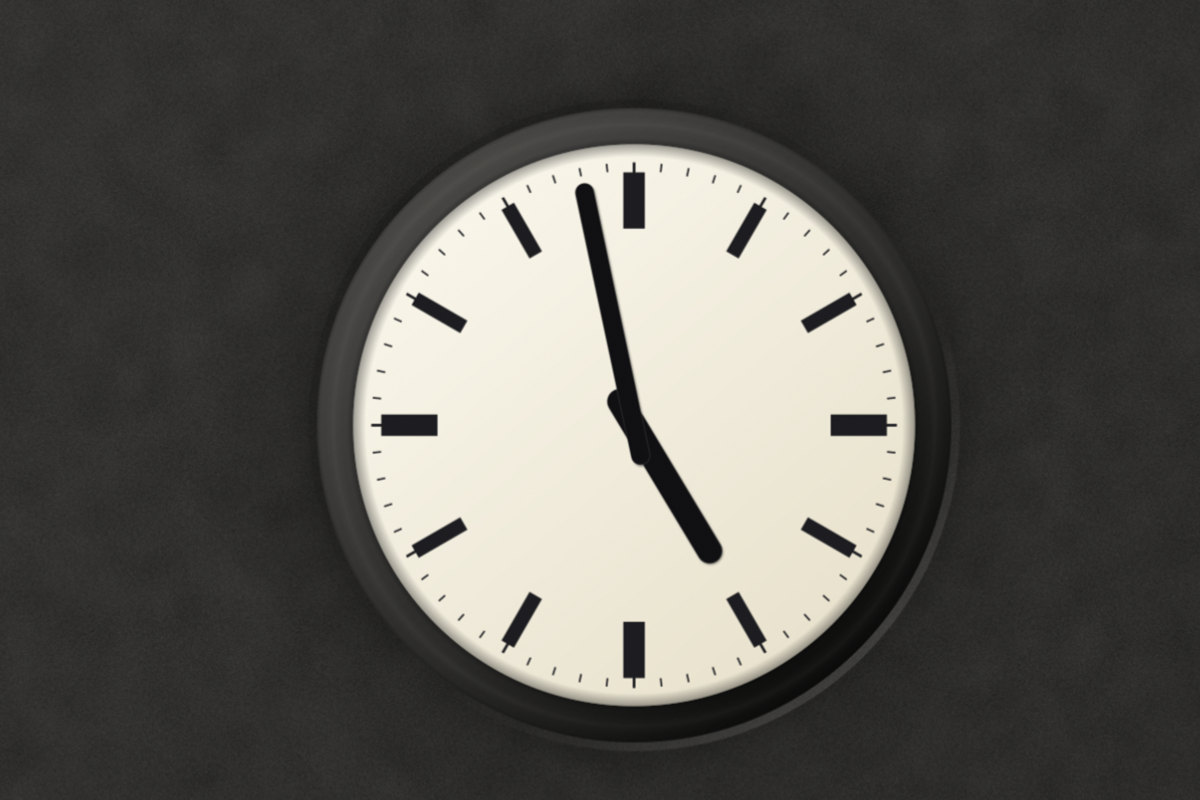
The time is 4h58
